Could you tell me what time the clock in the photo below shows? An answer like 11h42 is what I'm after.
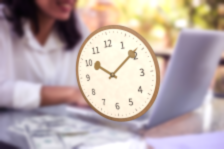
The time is 10h09
